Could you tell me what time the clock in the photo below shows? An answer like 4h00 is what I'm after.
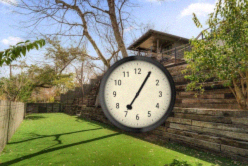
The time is 7h05
